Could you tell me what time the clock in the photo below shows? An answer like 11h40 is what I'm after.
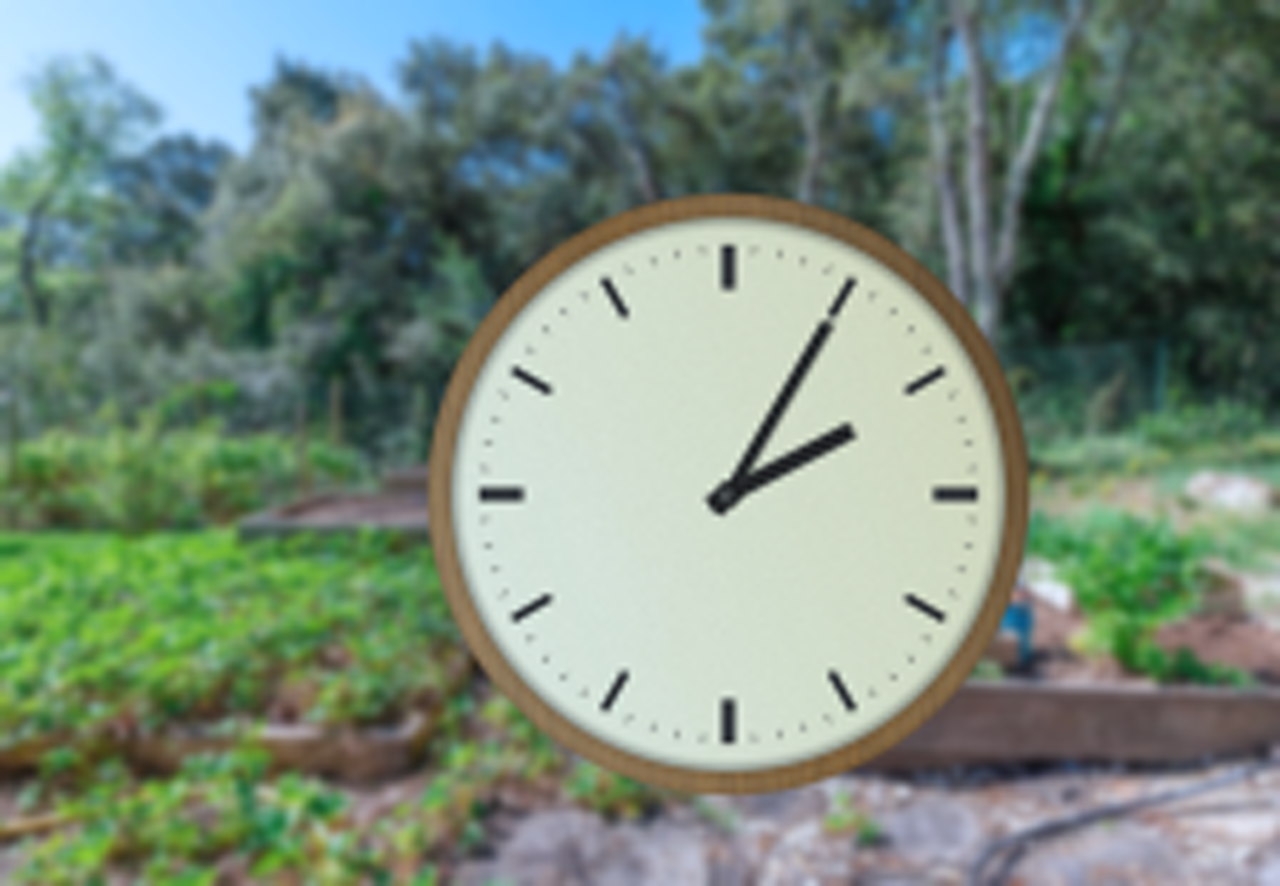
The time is 2h05
